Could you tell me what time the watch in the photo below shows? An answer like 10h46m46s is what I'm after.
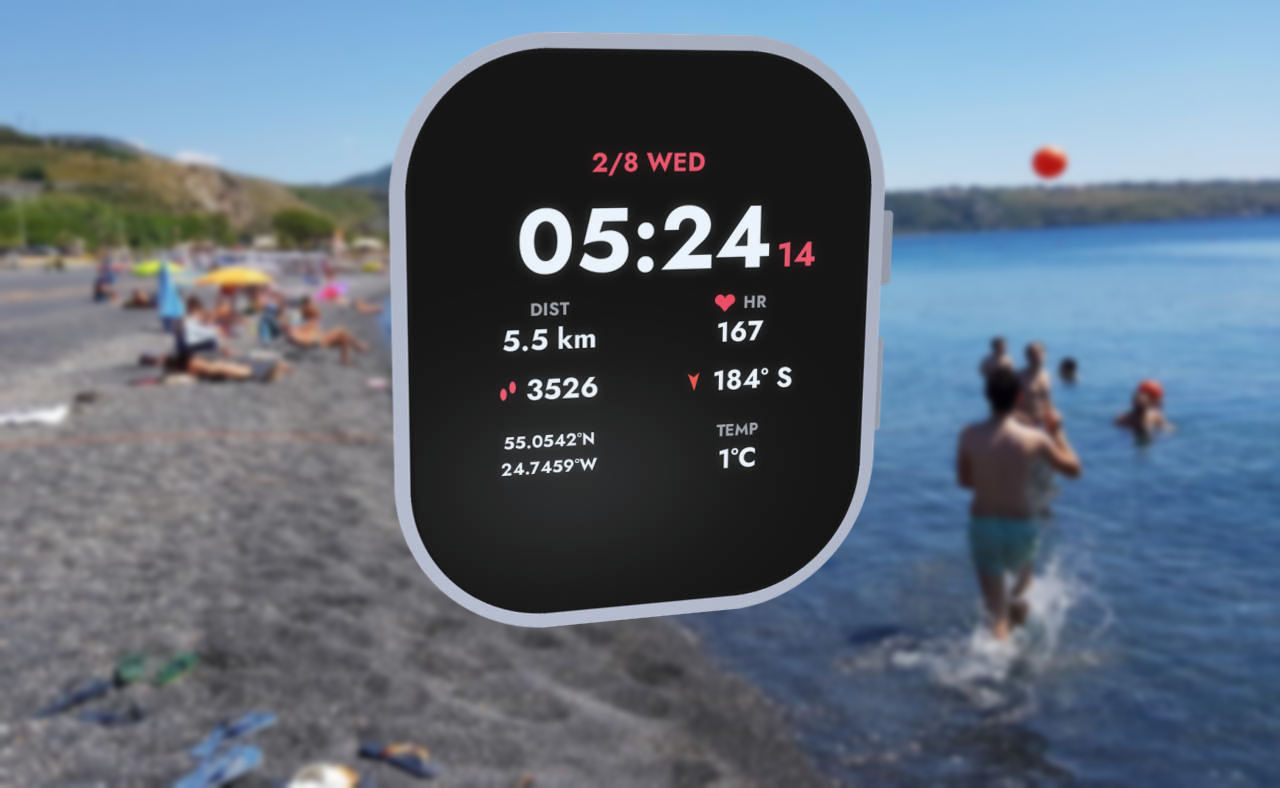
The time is 5h24m14s
